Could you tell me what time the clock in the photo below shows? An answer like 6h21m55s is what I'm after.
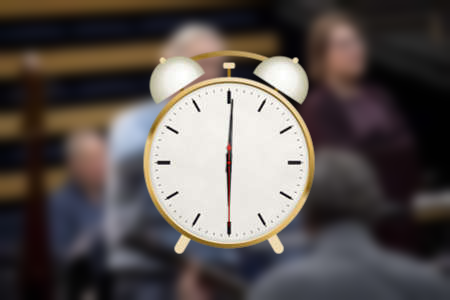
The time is 6h00m30s
